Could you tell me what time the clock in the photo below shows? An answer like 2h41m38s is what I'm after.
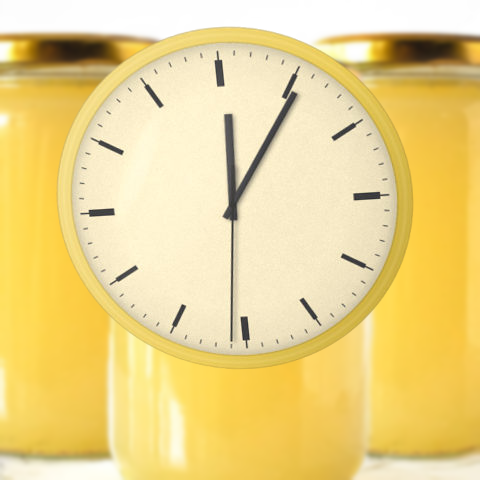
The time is 12h05m31s
